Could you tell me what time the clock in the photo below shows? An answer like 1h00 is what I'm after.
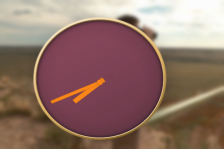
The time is 7h41
